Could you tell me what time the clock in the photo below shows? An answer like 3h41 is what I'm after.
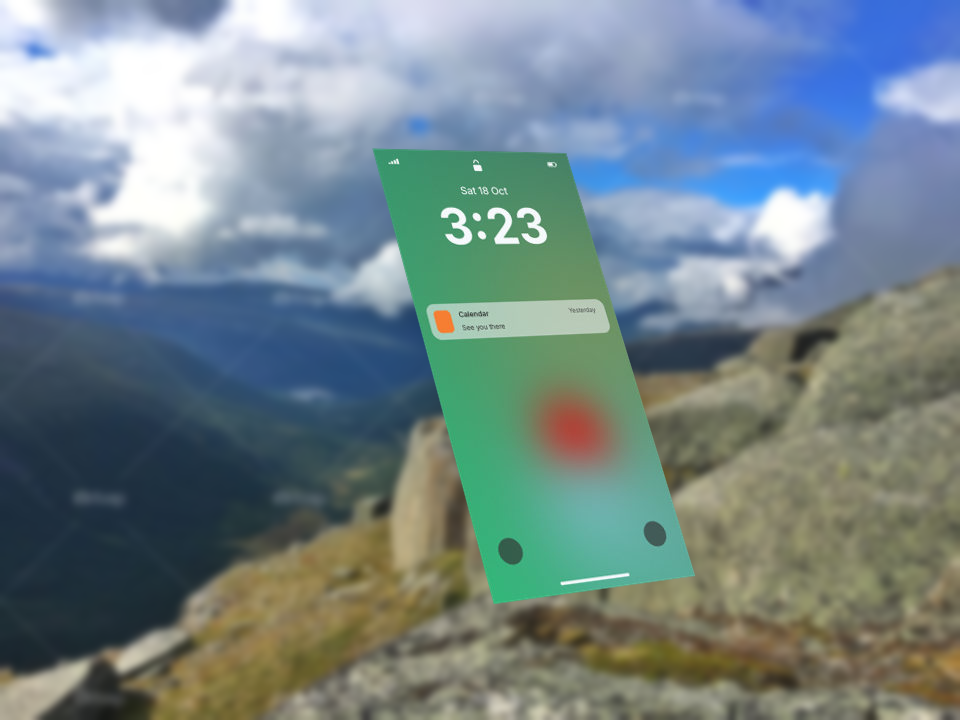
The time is 3h23
